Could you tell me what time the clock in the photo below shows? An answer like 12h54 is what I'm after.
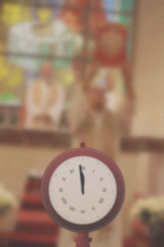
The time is 11h59
